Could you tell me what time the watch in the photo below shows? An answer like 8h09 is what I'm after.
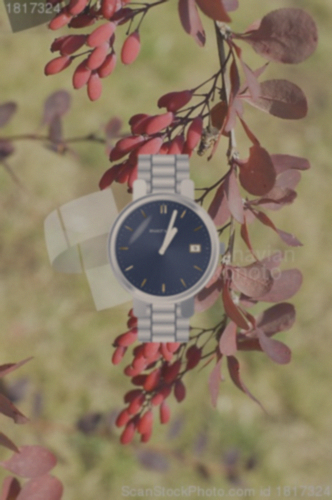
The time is 1h03
